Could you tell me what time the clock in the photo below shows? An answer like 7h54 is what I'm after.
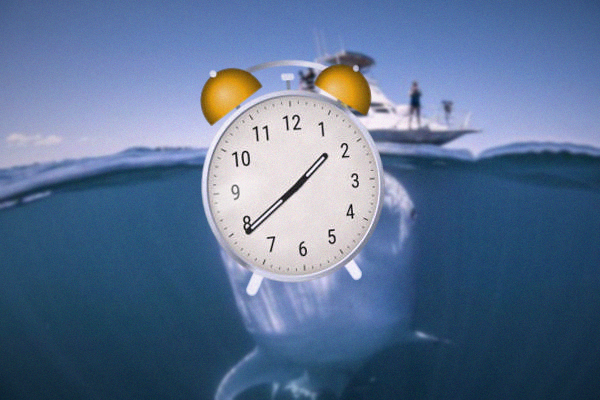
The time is 1h39
